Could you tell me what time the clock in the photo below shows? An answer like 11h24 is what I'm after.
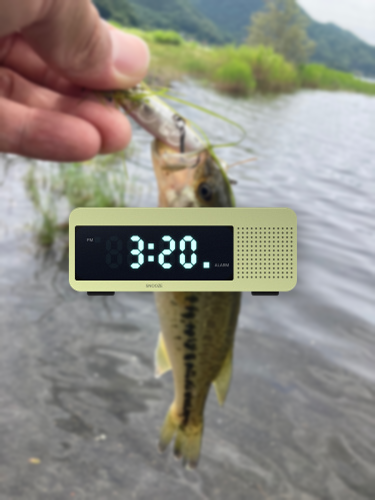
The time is 3h20
